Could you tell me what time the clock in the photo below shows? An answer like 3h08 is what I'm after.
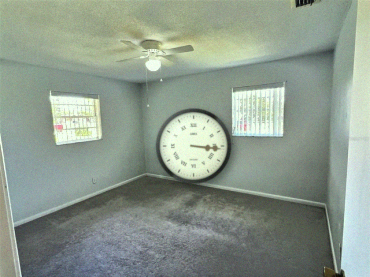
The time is 3h16
